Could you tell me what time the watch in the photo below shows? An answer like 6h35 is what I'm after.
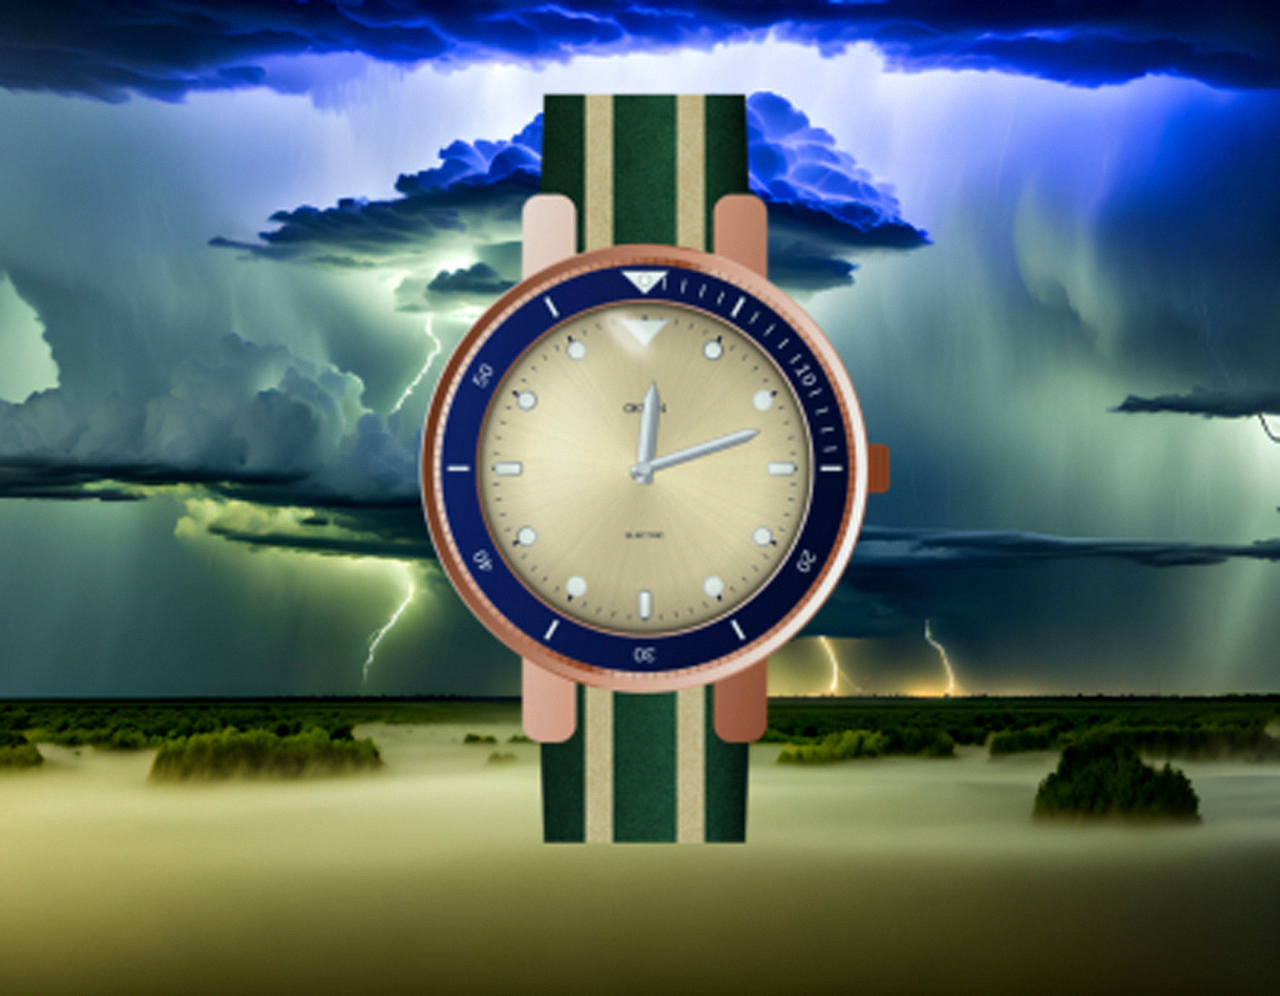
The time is 12h12
